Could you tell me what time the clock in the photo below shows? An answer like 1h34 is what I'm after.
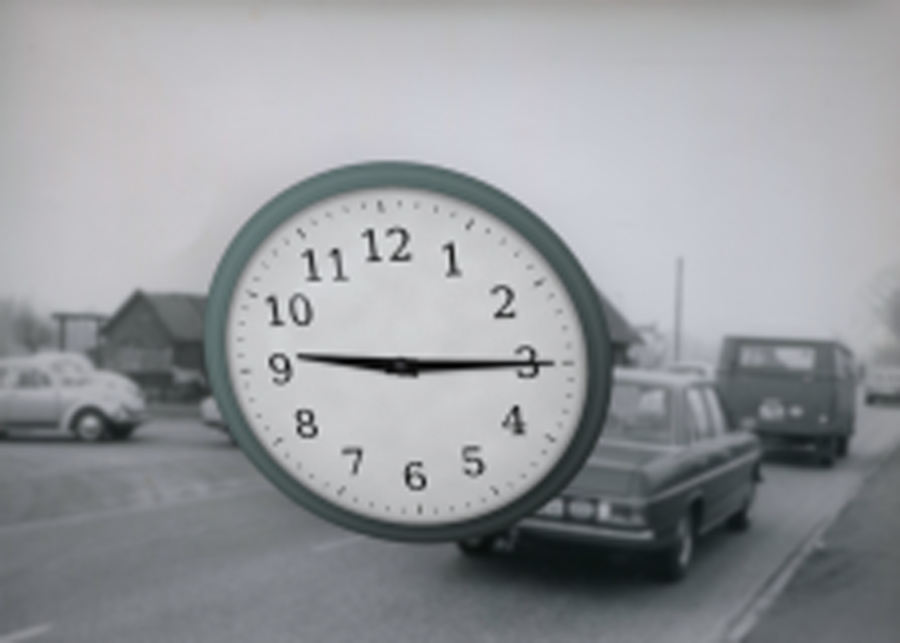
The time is 9h15
